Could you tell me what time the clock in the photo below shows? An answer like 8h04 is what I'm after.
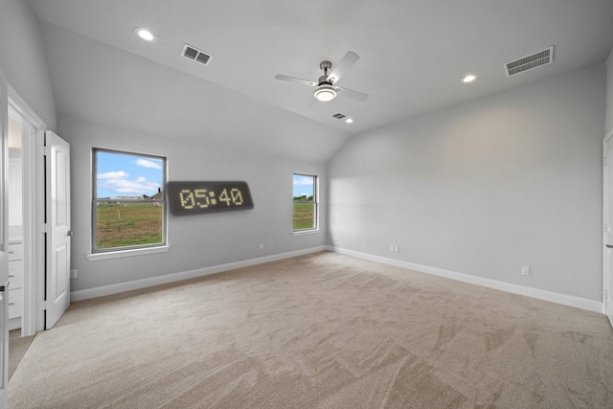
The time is 5h40
